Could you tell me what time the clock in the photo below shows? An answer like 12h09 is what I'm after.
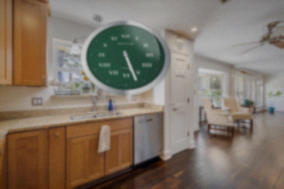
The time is 5h27
